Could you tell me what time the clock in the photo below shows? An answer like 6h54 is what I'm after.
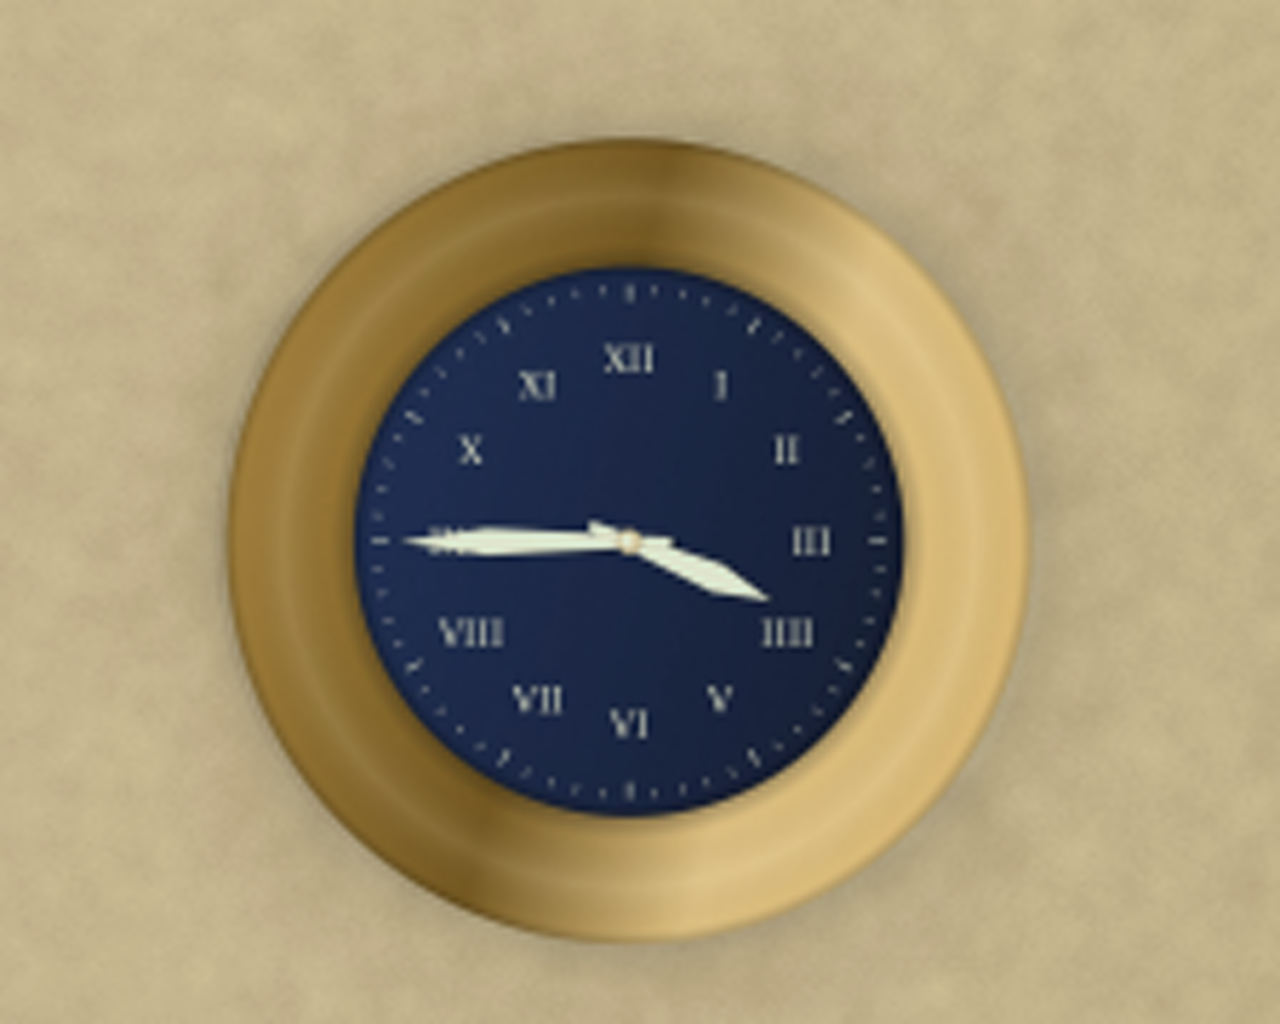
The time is 3h45
